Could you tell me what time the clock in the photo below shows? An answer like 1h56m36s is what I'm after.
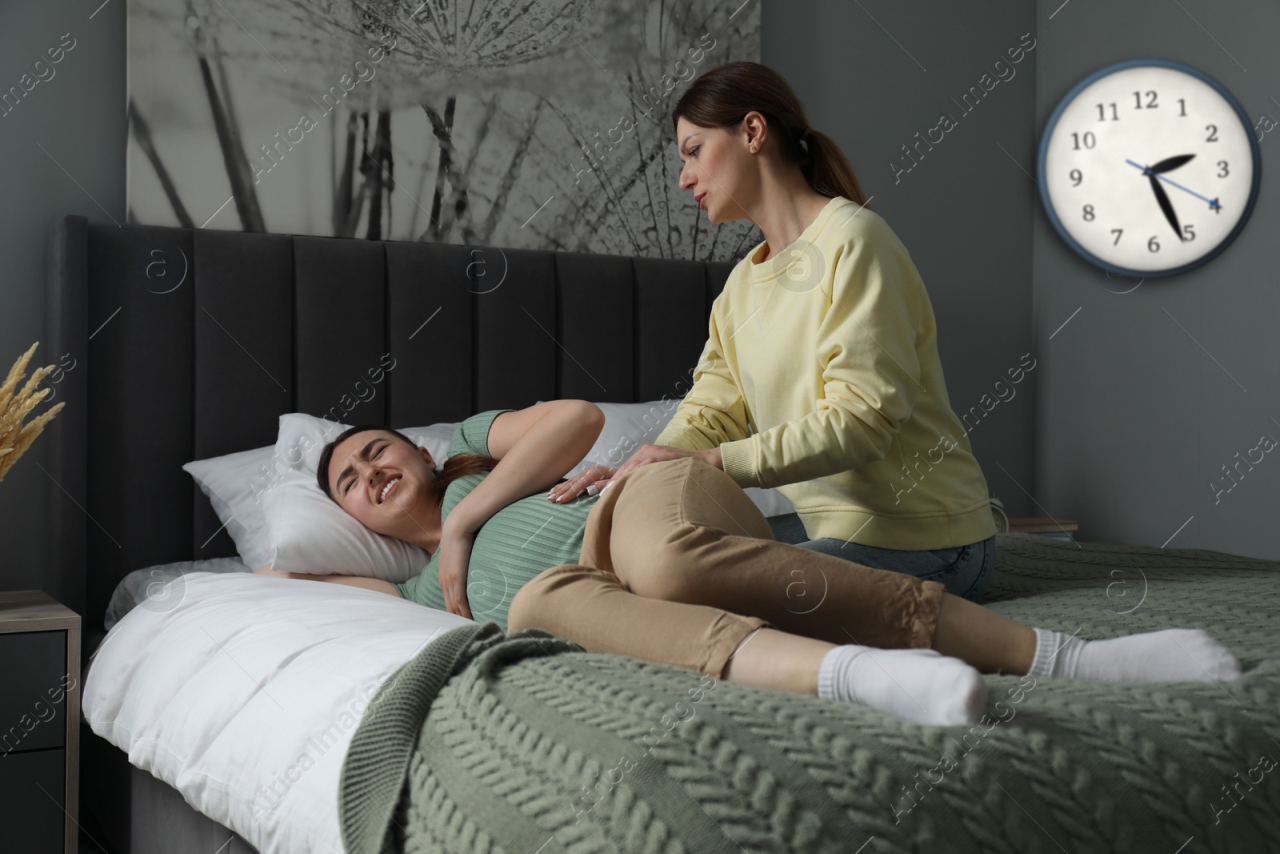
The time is 2h26m20s
